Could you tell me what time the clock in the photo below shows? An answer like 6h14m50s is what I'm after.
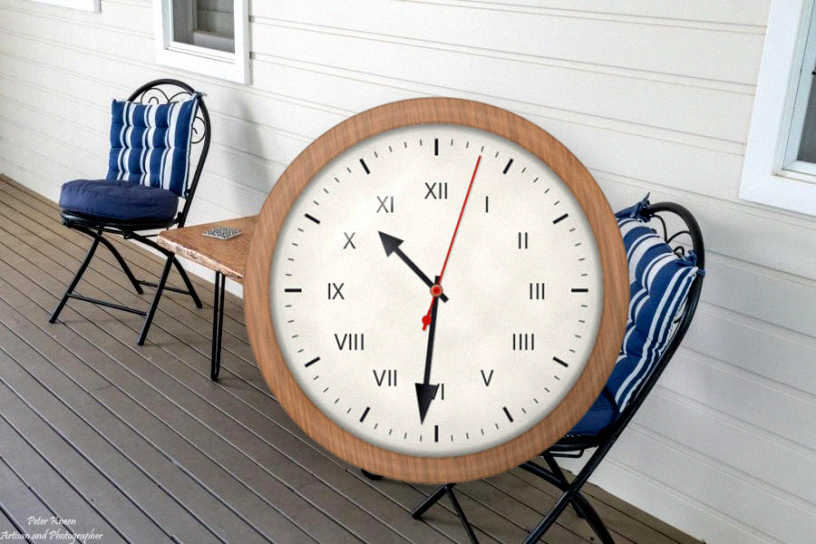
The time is 10h31m03s
